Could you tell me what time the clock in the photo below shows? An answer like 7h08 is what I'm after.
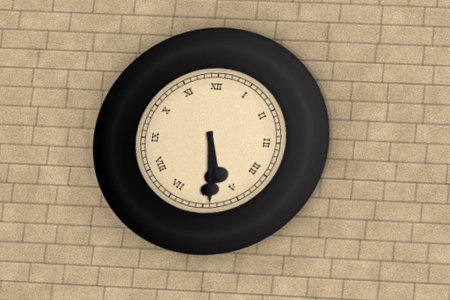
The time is 5h29
